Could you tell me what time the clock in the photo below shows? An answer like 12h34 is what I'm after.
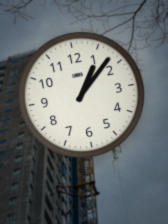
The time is 1h08
